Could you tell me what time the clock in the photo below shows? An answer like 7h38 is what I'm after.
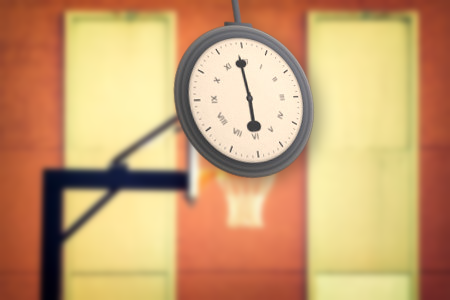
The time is 5h59
